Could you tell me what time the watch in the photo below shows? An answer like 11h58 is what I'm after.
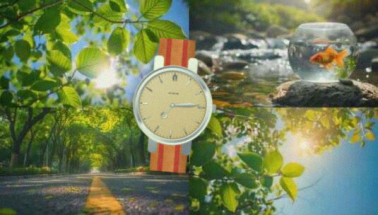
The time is 7h14
